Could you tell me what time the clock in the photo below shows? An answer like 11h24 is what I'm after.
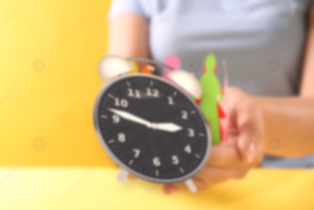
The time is 2h47
